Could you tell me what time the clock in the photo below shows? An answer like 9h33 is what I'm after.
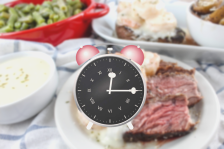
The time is 12h15
